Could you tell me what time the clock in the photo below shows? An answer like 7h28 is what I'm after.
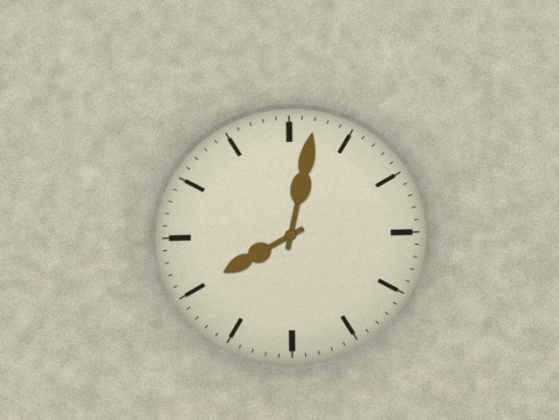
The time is 8h02
